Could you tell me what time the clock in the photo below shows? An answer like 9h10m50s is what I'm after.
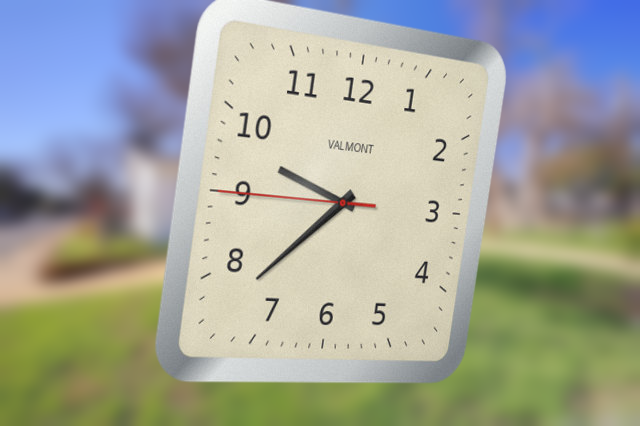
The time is 9h37m45s
